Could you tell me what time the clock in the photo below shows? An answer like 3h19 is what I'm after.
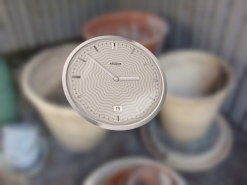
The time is 2h52
